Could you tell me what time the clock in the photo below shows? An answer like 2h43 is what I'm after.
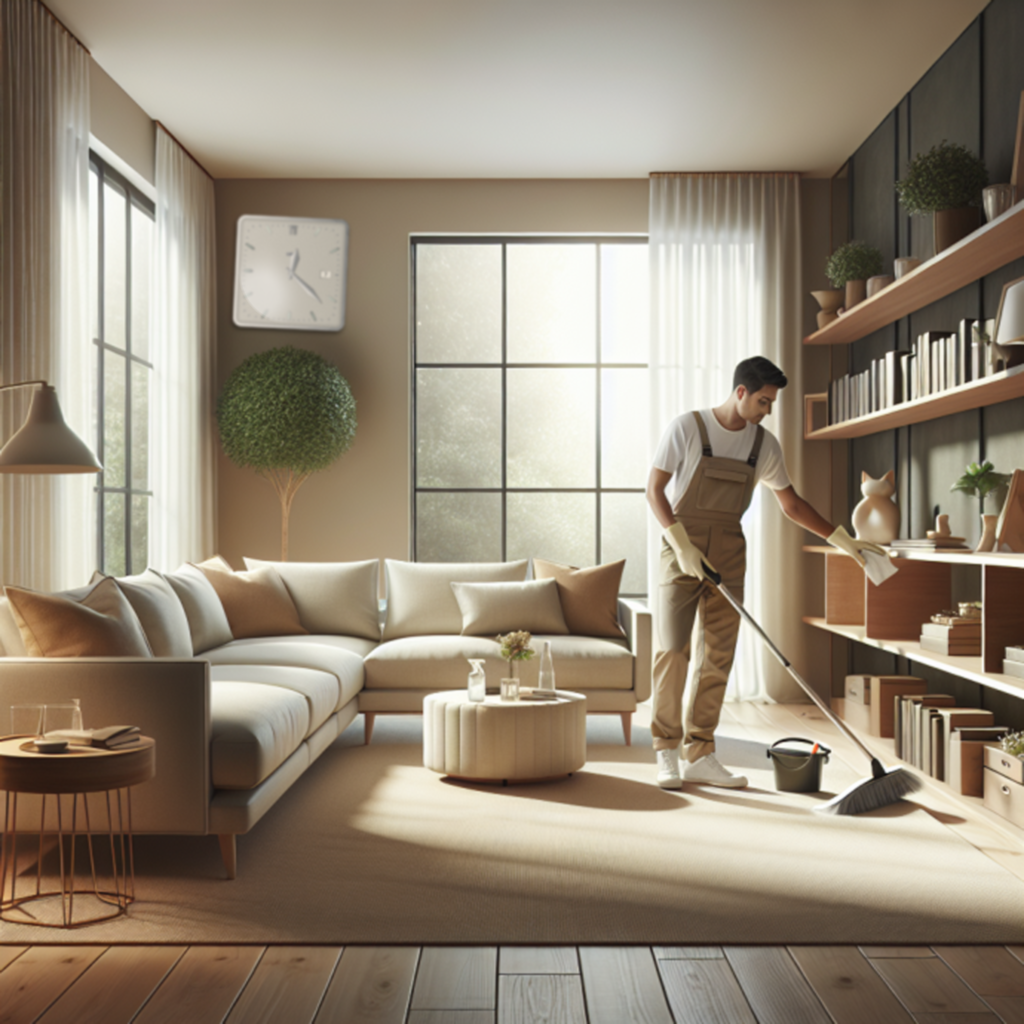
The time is 12h22
